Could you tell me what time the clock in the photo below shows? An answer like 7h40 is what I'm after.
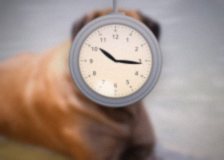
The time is 10h16
